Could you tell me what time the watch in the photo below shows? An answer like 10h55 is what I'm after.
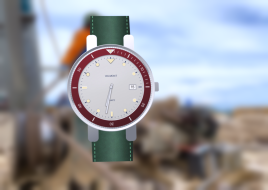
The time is 6h32
